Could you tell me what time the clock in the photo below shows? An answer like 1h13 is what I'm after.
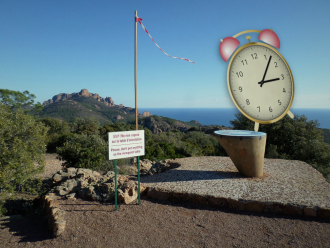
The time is 3h07
